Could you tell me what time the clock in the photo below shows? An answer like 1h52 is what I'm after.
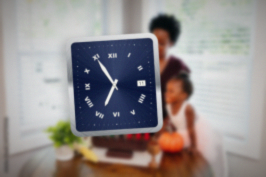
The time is 6h55
